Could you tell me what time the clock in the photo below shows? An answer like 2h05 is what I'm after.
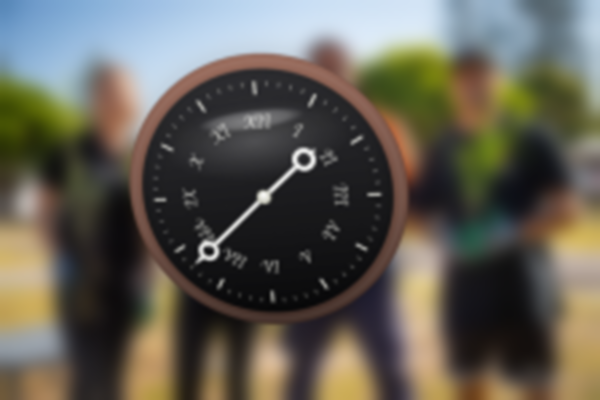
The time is 1h38
